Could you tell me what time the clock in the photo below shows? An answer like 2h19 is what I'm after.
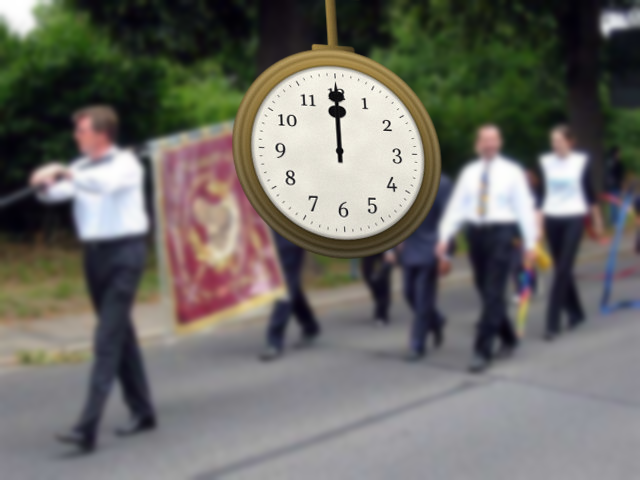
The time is 12h00
